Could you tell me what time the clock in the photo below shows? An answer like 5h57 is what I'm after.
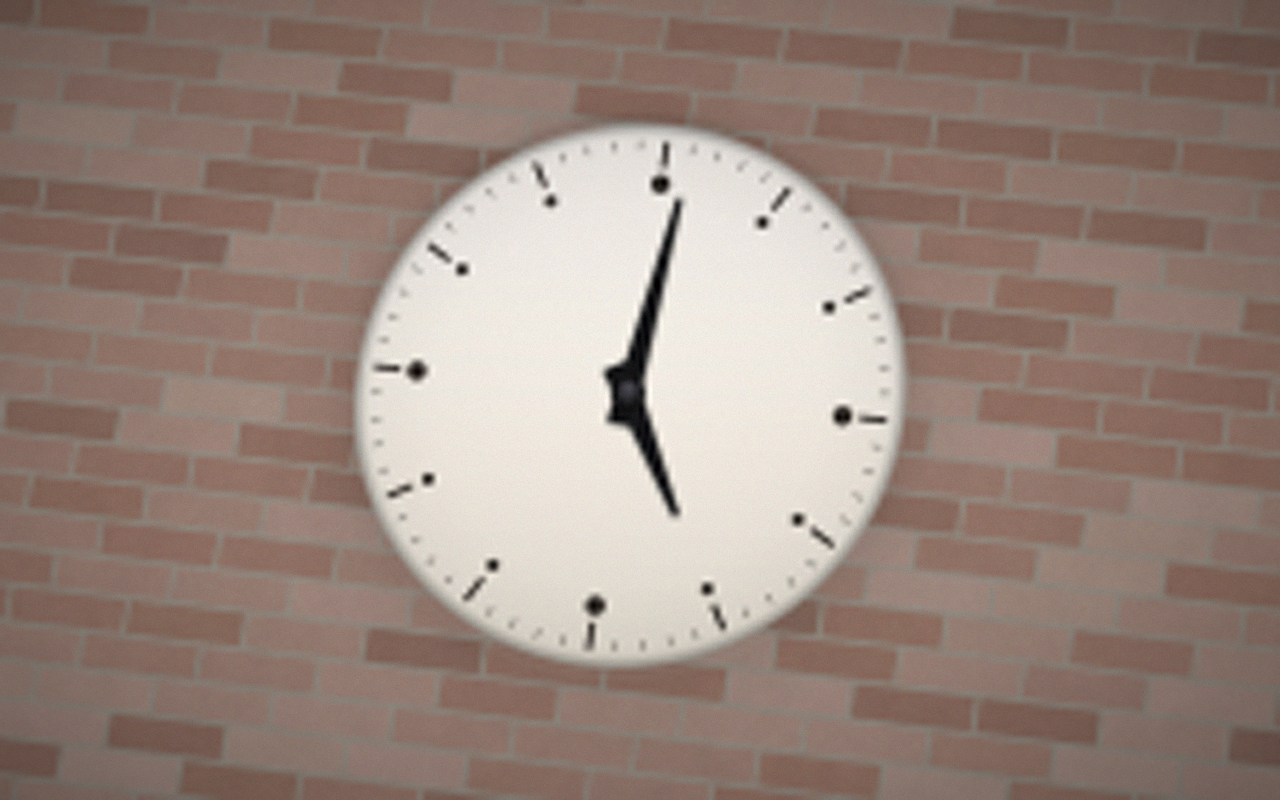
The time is 5h01
